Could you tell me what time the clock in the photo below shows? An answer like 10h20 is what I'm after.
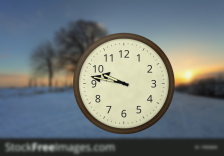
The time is 9h47
